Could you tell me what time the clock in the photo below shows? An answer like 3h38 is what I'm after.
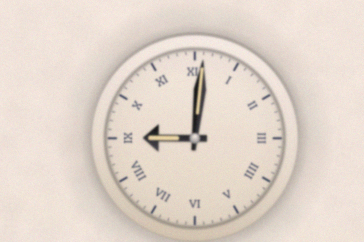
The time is 9h01
